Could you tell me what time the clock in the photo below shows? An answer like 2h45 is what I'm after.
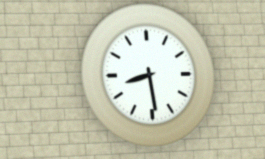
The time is 8h29
